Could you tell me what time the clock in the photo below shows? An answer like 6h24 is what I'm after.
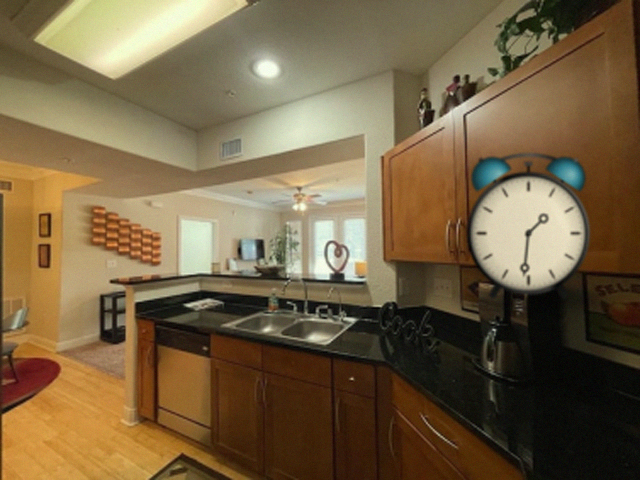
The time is 1h31
